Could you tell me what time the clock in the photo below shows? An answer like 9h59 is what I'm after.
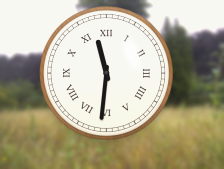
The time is 11h31
